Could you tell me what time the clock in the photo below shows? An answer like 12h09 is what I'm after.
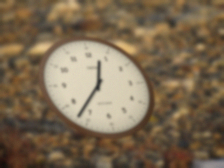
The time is 12h37
